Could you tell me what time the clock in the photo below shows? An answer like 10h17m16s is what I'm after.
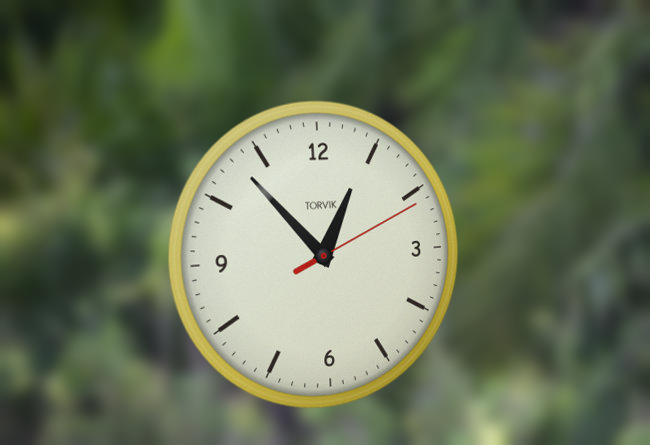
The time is 12h53m11s
